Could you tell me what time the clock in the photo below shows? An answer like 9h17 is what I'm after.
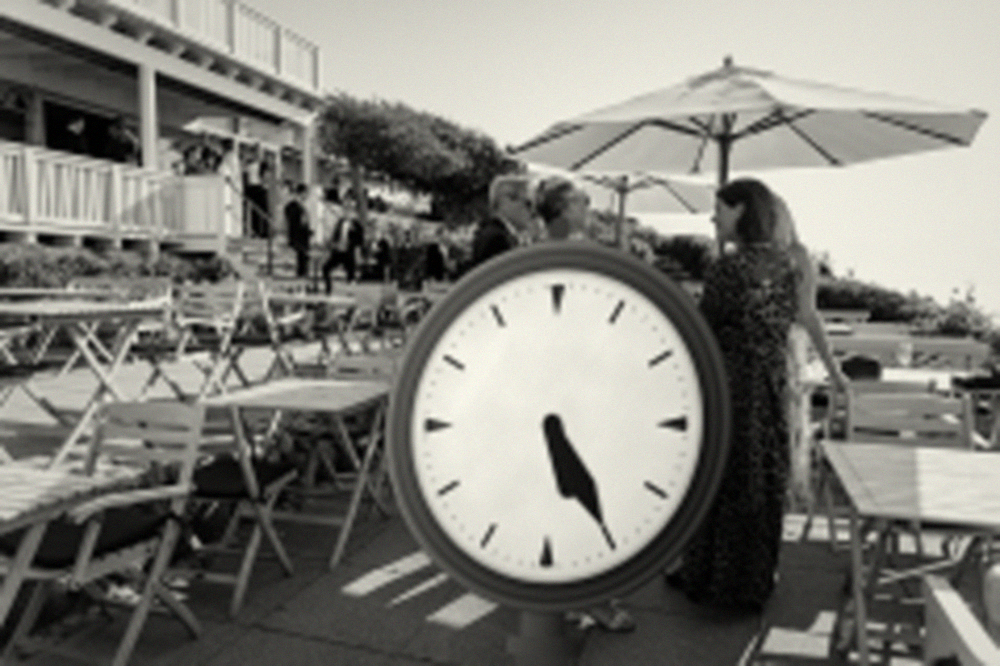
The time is 5h25
